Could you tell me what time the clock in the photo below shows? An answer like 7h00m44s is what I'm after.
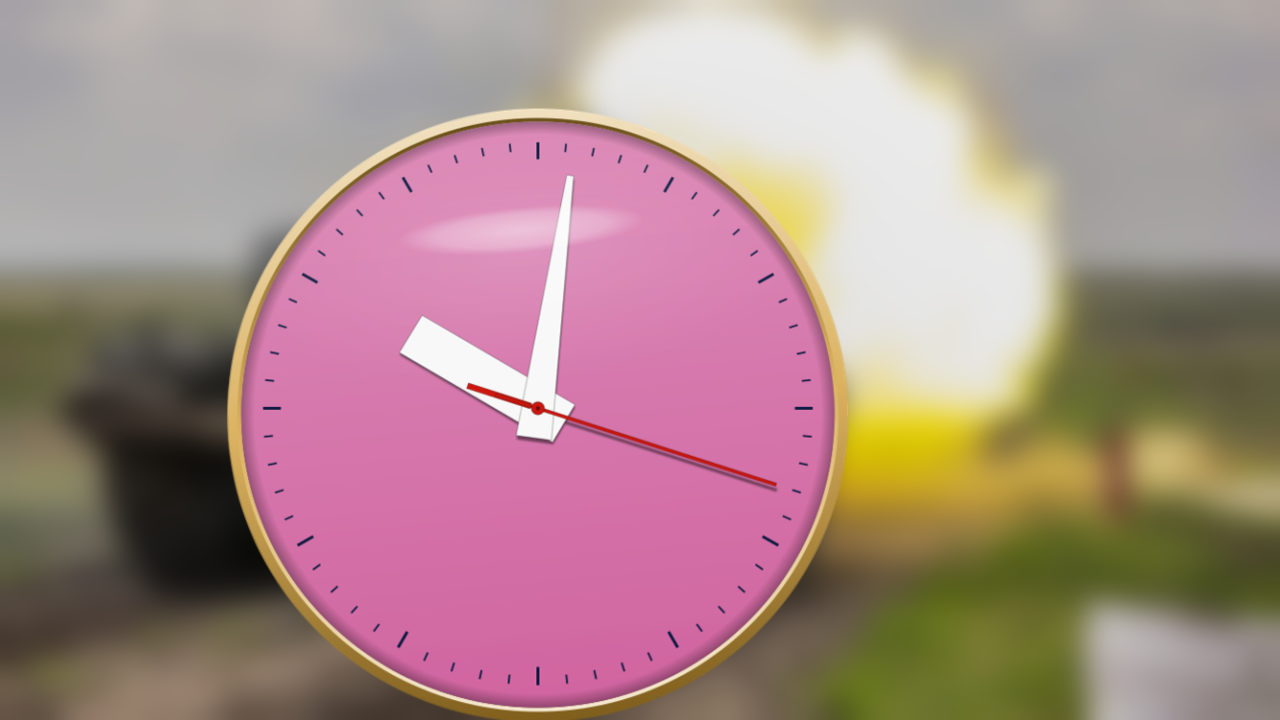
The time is 10h01m18s
